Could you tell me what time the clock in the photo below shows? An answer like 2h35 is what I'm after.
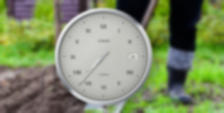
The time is 7h37
